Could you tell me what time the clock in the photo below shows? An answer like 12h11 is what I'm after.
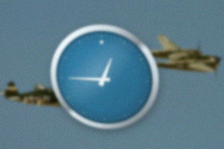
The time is 12h45
